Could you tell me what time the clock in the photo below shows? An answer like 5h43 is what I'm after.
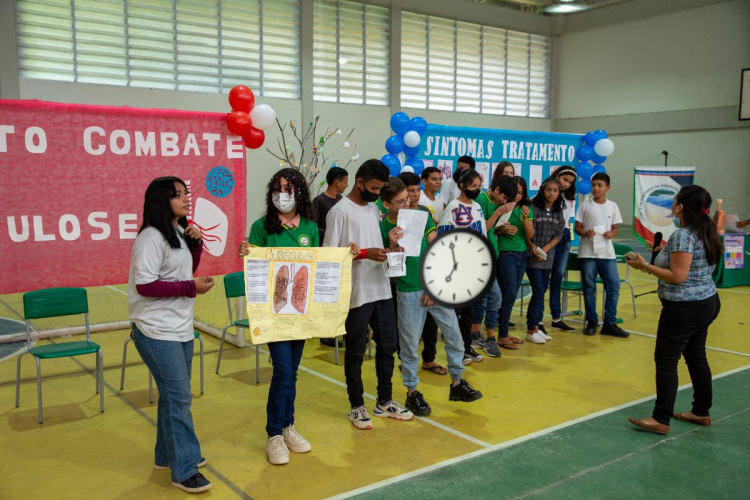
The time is 6h58
